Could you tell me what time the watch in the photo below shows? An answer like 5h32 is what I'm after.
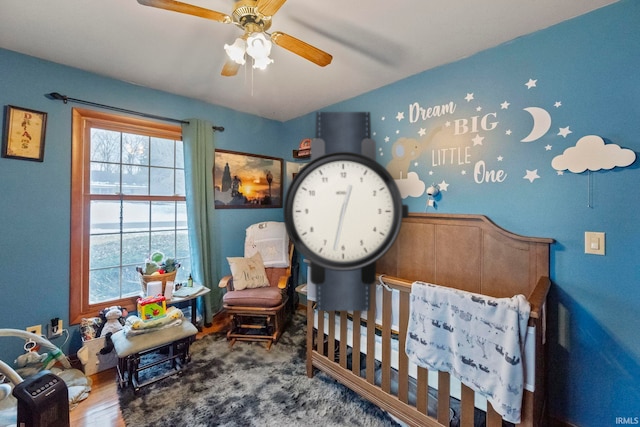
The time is 12h32
